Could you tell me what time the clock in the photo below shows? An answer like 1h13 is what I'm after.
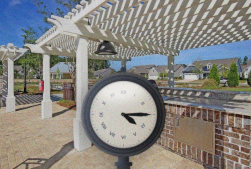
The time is 4h15
